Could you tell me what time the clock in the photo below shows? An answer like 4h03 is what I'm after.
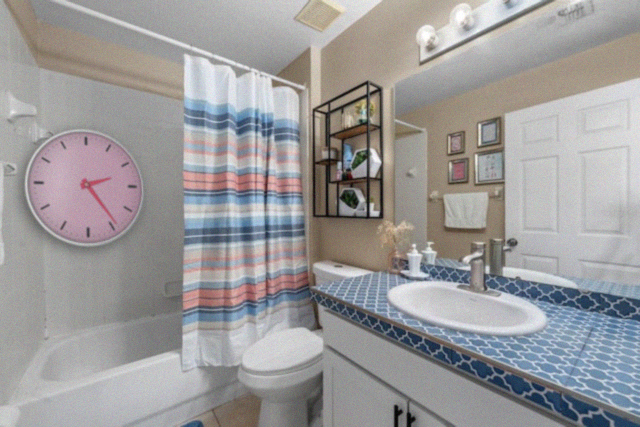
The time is 2h24
